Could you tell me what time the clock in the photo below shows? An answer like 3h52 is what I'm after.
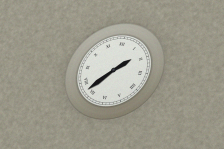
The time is 1h37
